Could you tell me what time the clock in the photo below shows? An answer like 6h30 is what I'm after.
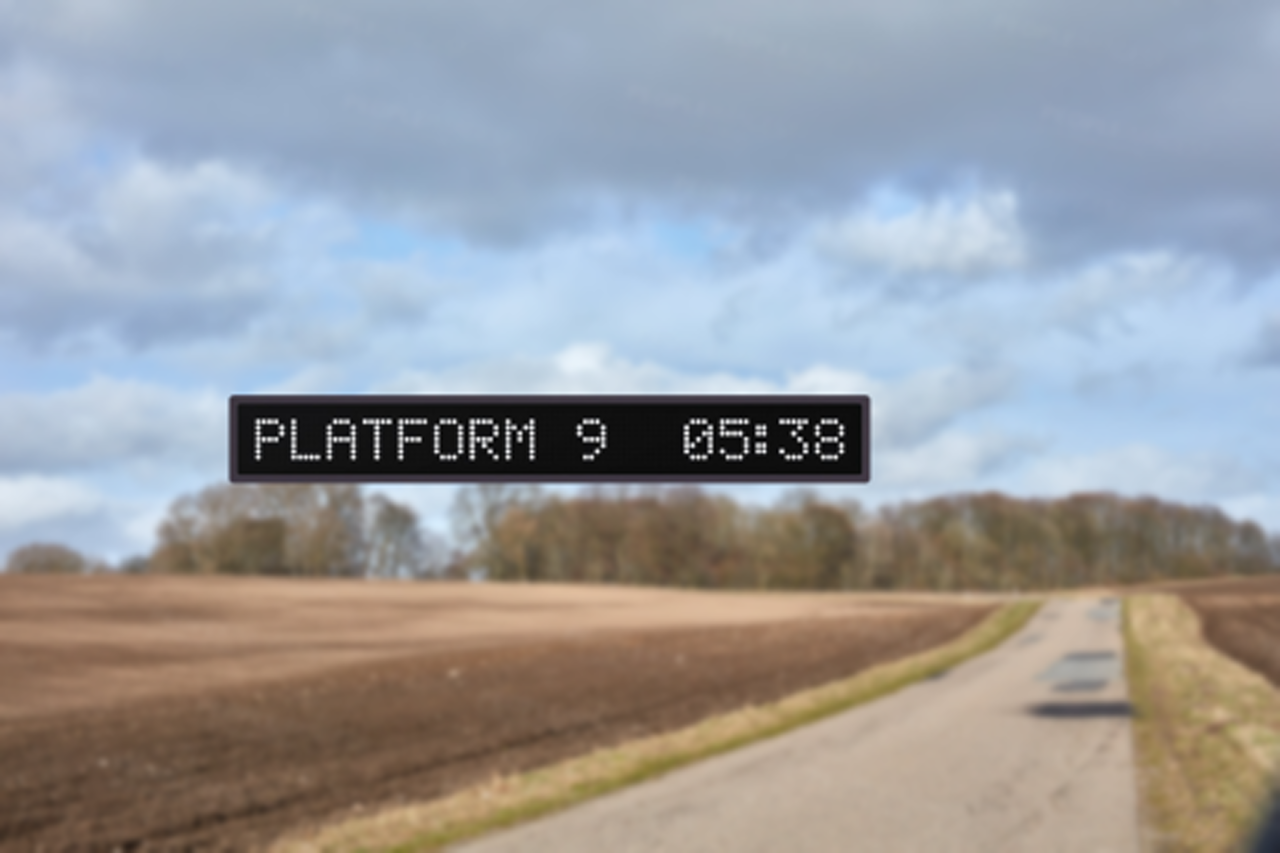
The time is 5h38
